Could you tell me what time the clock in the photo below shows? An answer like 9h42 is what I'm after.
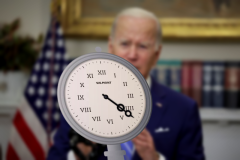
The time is 4h22
